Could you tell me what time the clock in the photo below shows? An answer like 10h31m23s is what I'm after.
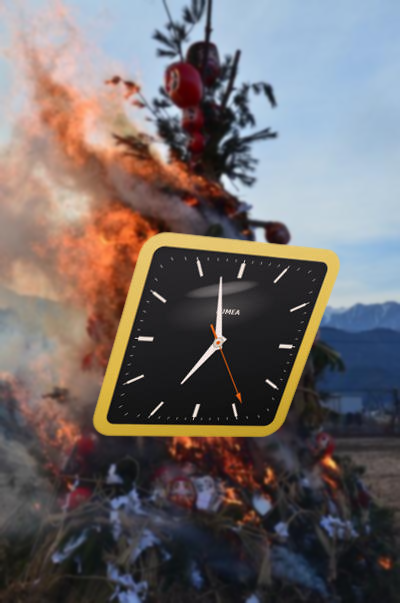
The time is 6h57m24s
